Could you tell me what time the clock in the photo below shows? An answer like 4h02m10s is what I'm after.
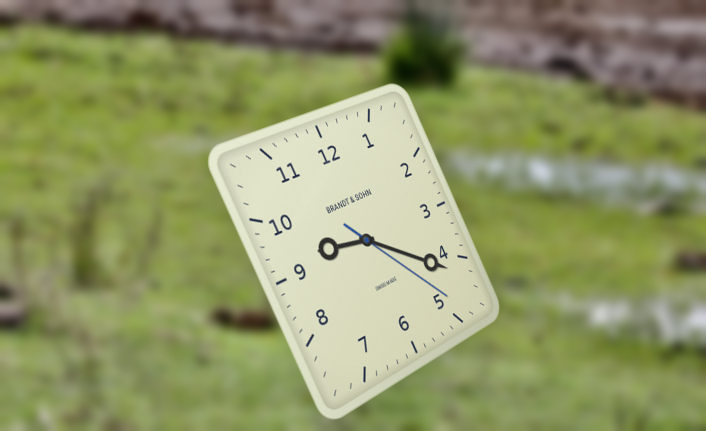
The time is 9h21m24s
